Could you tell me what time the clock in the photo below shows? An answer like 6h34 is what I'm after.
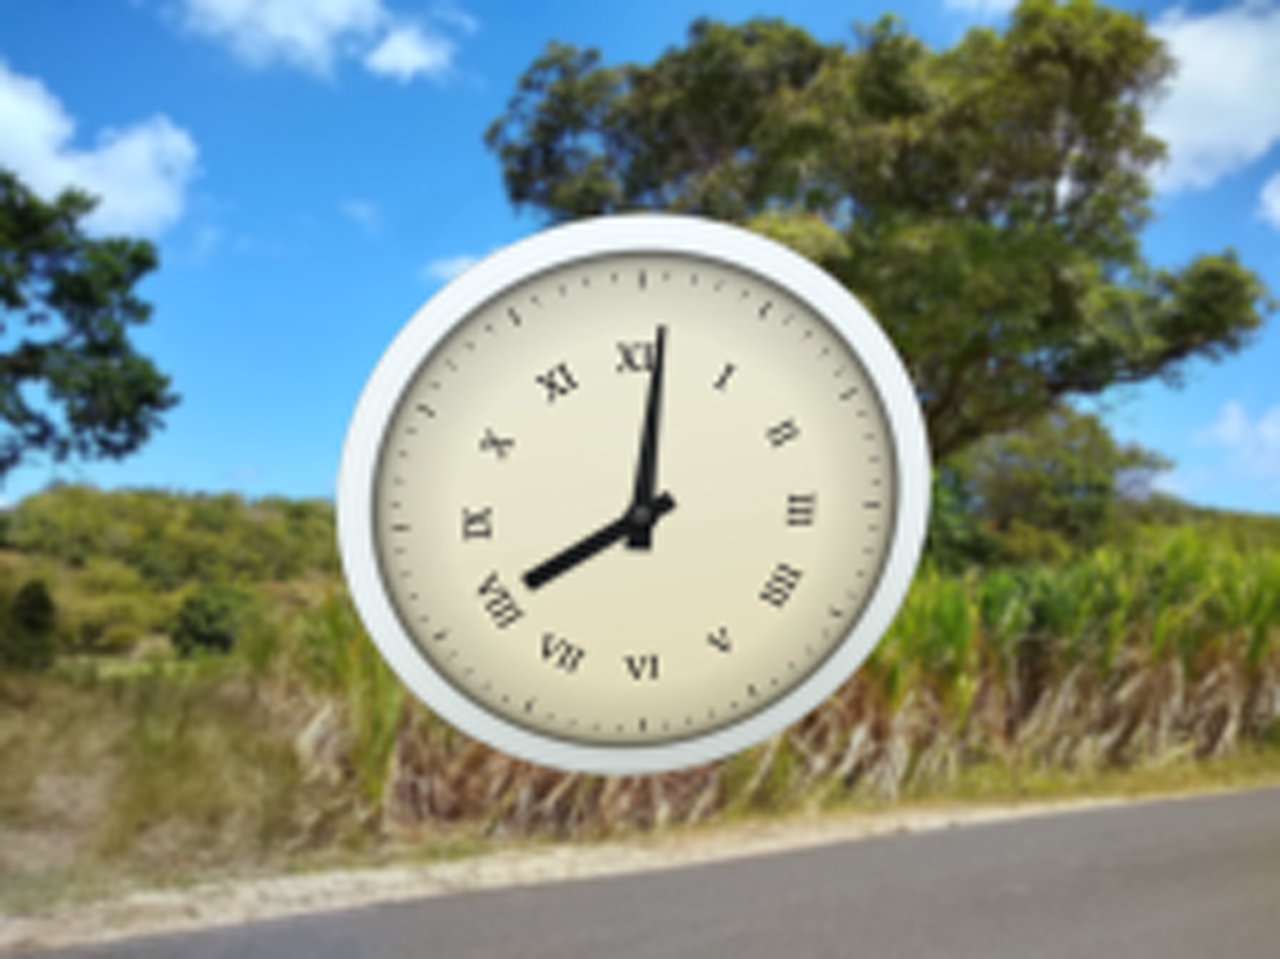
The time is 8h01
